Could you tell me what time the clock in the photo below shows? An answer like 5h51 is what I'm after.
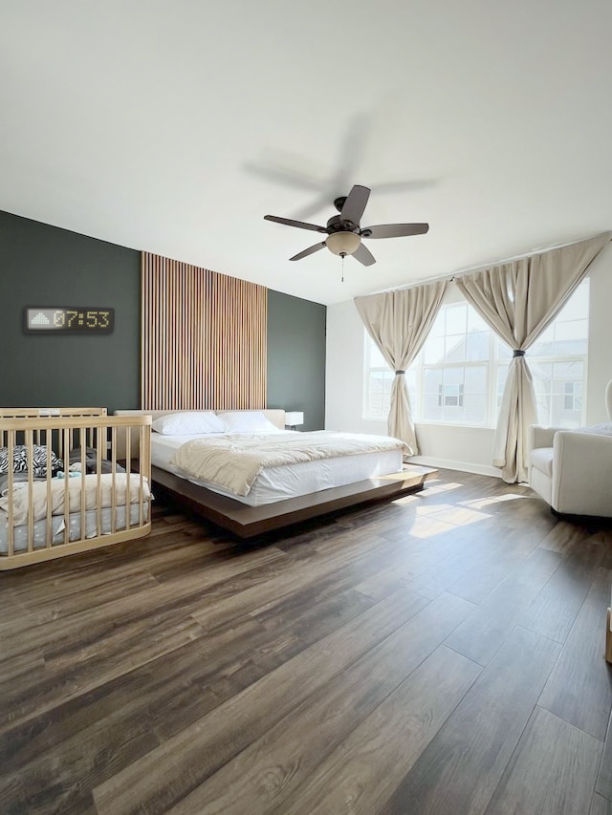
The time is 7h53
